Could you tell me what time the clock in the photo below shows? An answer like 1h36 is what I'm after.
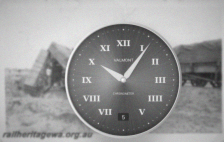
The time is 10h06
